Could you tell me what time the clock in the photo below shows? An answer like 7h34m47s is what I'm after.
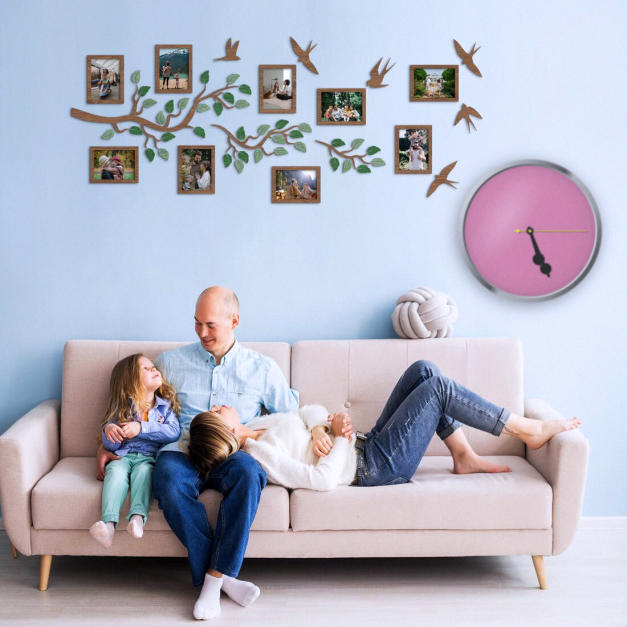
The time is 5h26m15s
